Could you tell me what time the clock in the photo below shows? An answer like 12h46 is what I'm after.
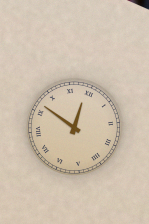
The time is 11h47
